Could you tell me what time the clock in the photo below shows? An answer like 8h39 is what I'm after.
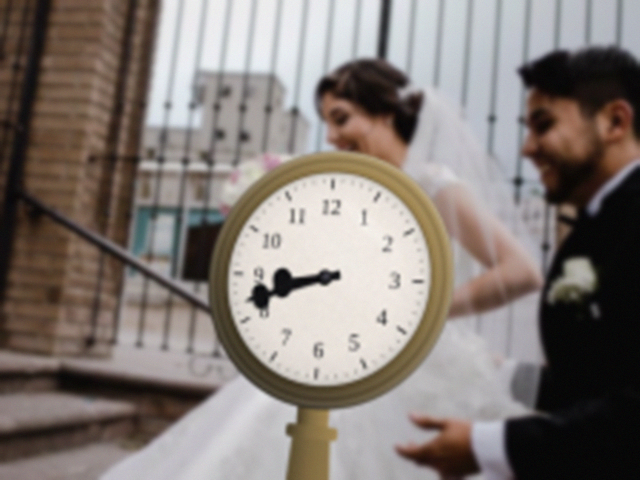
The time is 8h42
